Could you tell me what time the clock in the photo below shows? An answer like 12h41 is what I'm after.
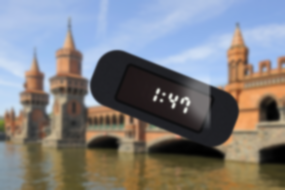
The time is 1h47
